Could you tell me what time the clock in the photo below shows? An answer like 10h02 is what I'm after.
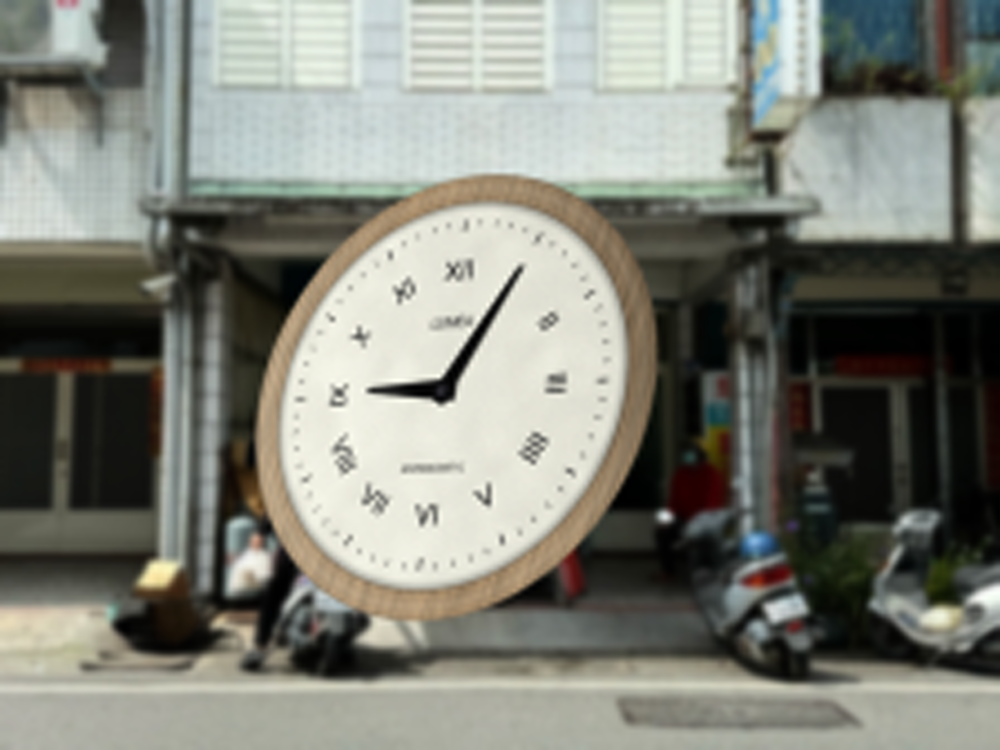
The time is 9h05
